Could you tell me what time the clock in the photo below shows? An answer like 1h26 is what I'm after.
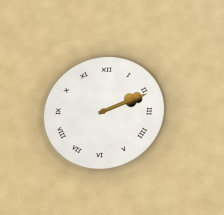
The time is 2h11
